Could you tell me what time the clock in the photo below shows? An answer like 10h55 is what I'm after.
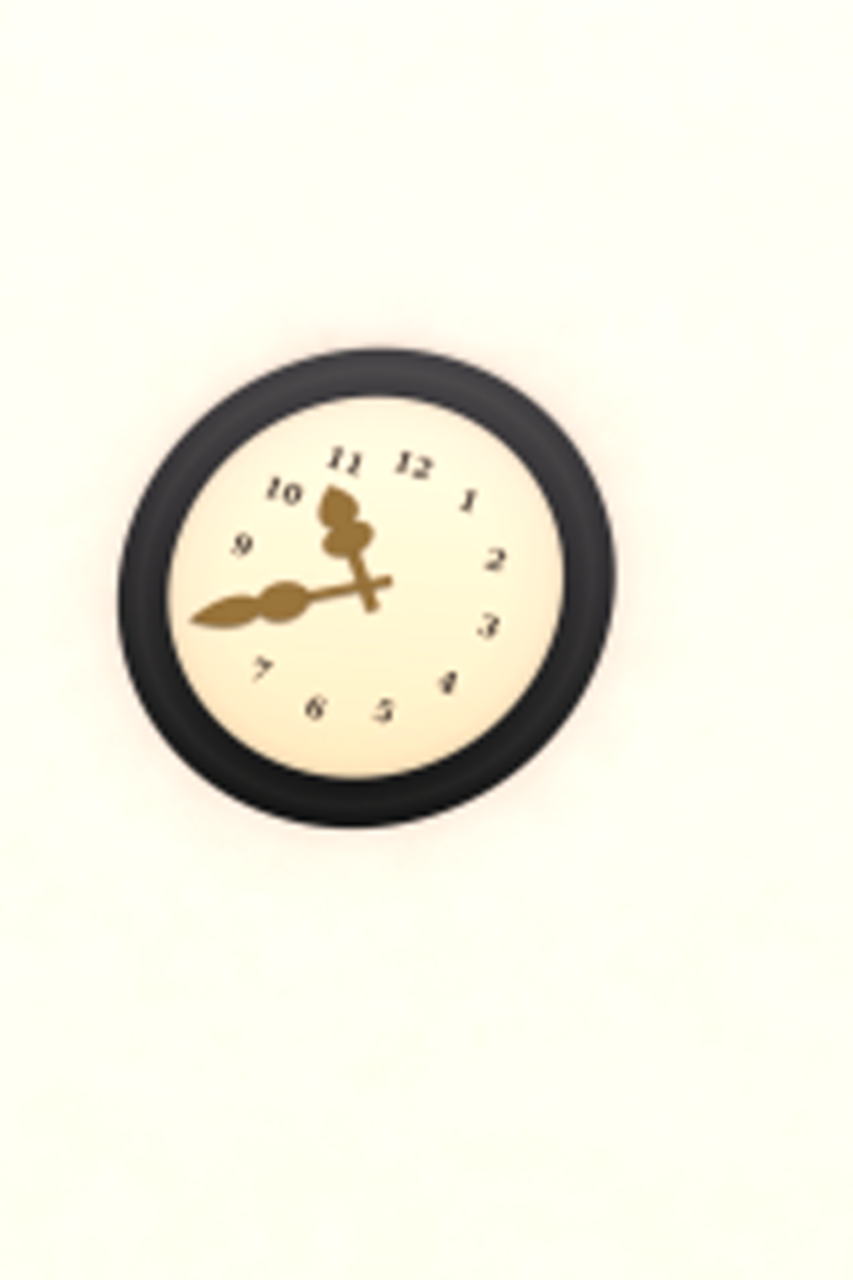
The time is 10h40
